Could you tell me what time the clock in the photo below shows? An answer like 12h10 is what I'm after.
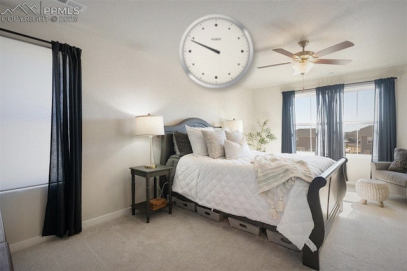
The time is 9h49
